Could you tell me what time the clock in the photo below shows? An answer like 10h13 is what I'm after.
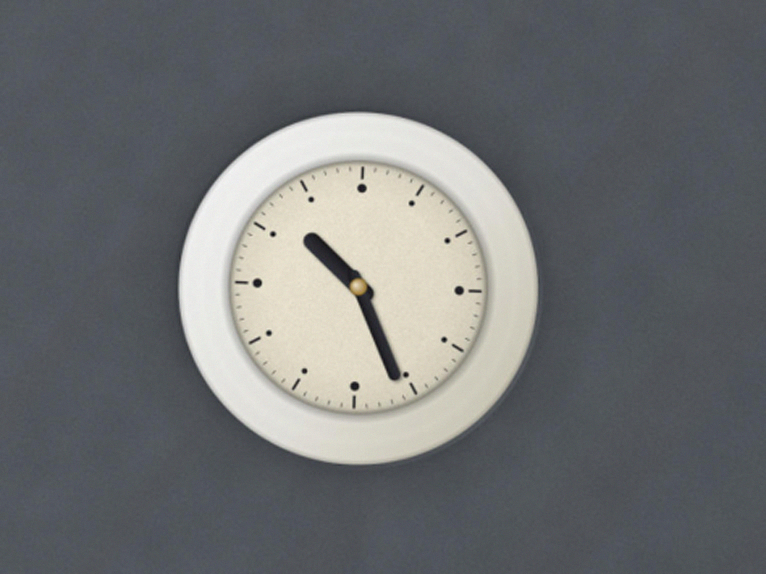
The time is 10h26
